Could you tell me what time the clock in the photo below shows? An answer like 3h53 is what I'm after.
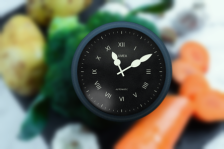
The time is 11h10
